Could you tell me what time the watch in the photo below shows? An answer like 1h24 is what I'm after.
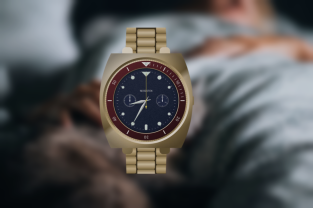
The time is 8h35
